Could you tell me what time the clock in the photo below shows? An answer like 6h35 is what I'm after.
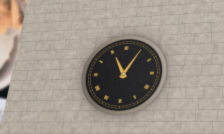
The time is 11h05
